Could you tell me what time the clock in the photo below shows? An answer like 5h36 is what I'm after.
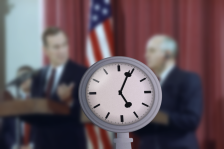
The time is 5h04
